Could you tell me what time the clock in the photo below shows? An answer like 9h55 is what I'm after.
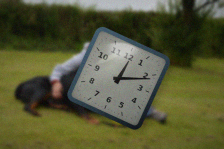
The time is 12h11
